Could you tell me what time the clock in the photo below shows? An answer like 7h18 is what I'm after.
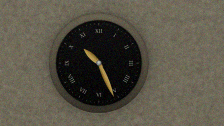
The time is 10h26
